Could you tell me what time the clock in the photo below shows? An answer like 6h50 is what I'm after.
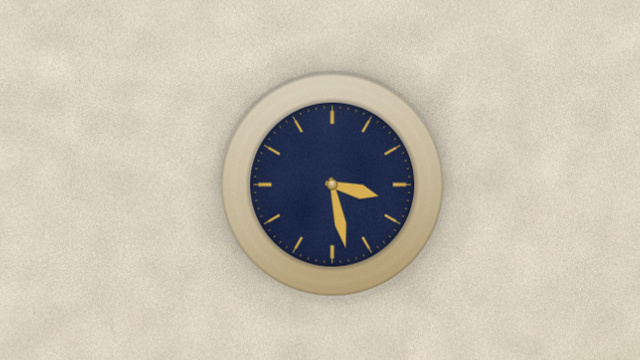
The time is 3h28
